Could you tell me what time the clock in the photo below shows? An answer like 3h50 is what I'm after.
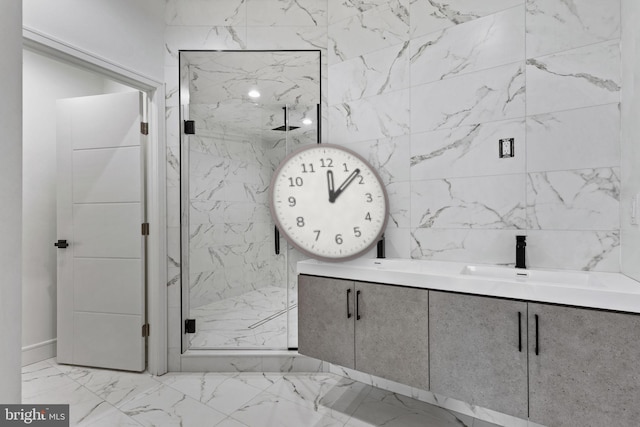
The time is 12h08
